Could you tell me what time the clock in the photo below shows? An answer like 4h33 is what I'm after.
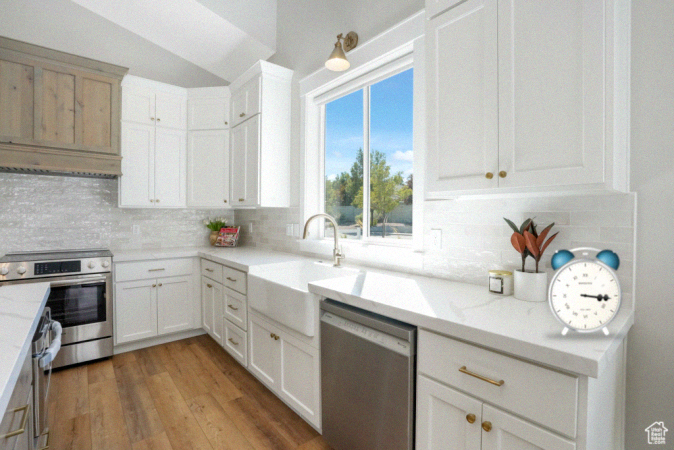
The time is 3h16
